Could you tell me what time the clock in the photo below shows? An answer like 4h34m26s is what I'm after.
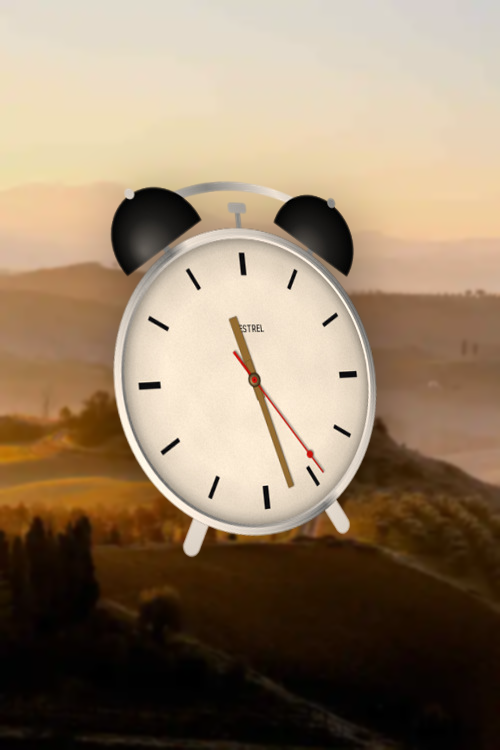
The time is 11h27m24s
